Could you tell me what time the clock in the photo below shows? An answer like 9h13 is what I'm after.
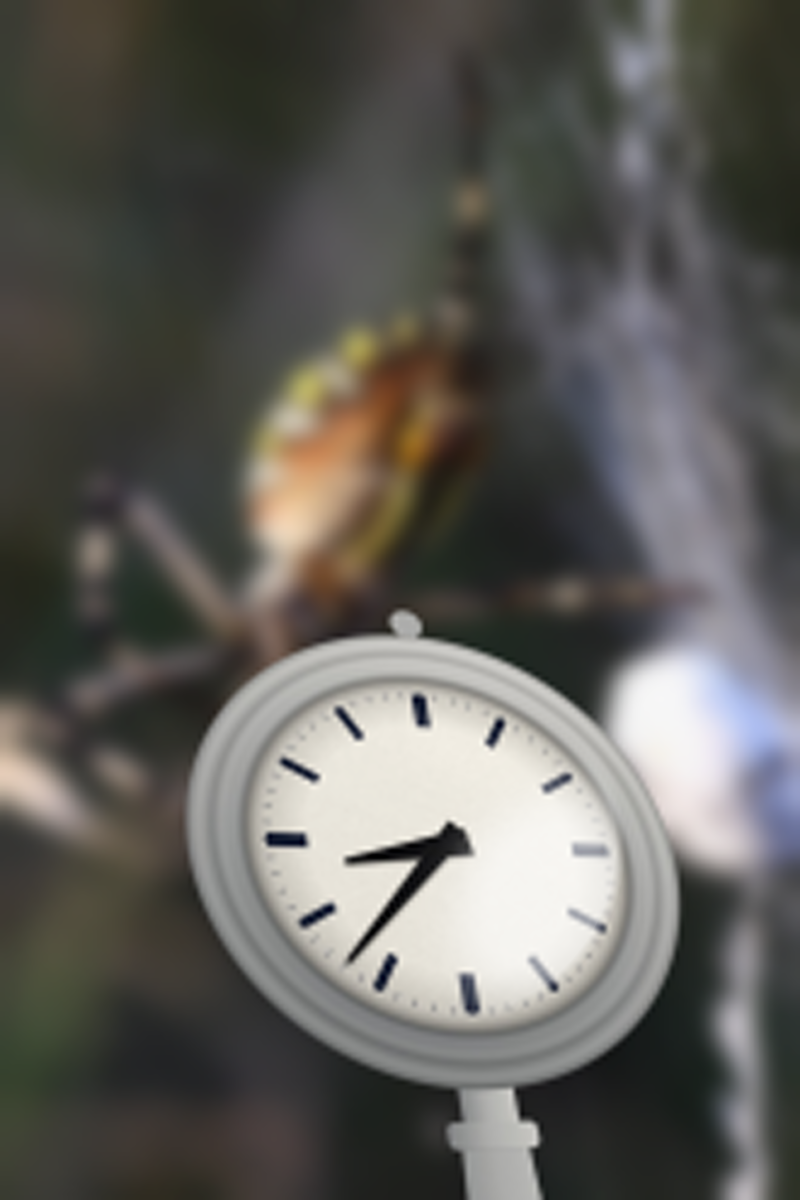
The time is 8h37
